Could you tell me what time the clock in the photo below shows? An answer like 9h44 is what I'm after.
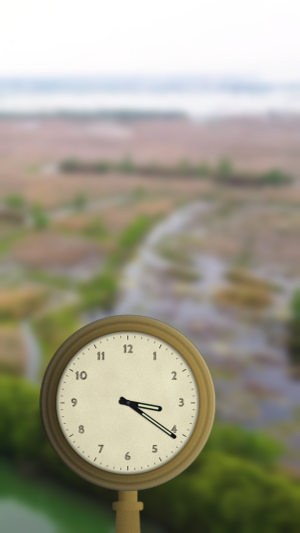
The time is 3h21
